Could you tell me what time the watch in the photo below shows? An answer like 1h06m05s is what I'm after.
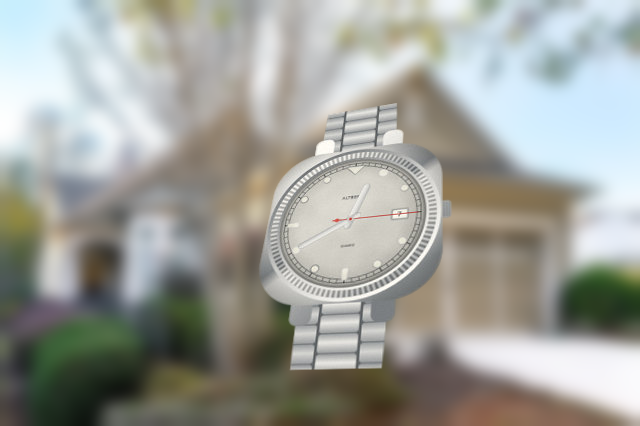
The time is 12h40m15s
